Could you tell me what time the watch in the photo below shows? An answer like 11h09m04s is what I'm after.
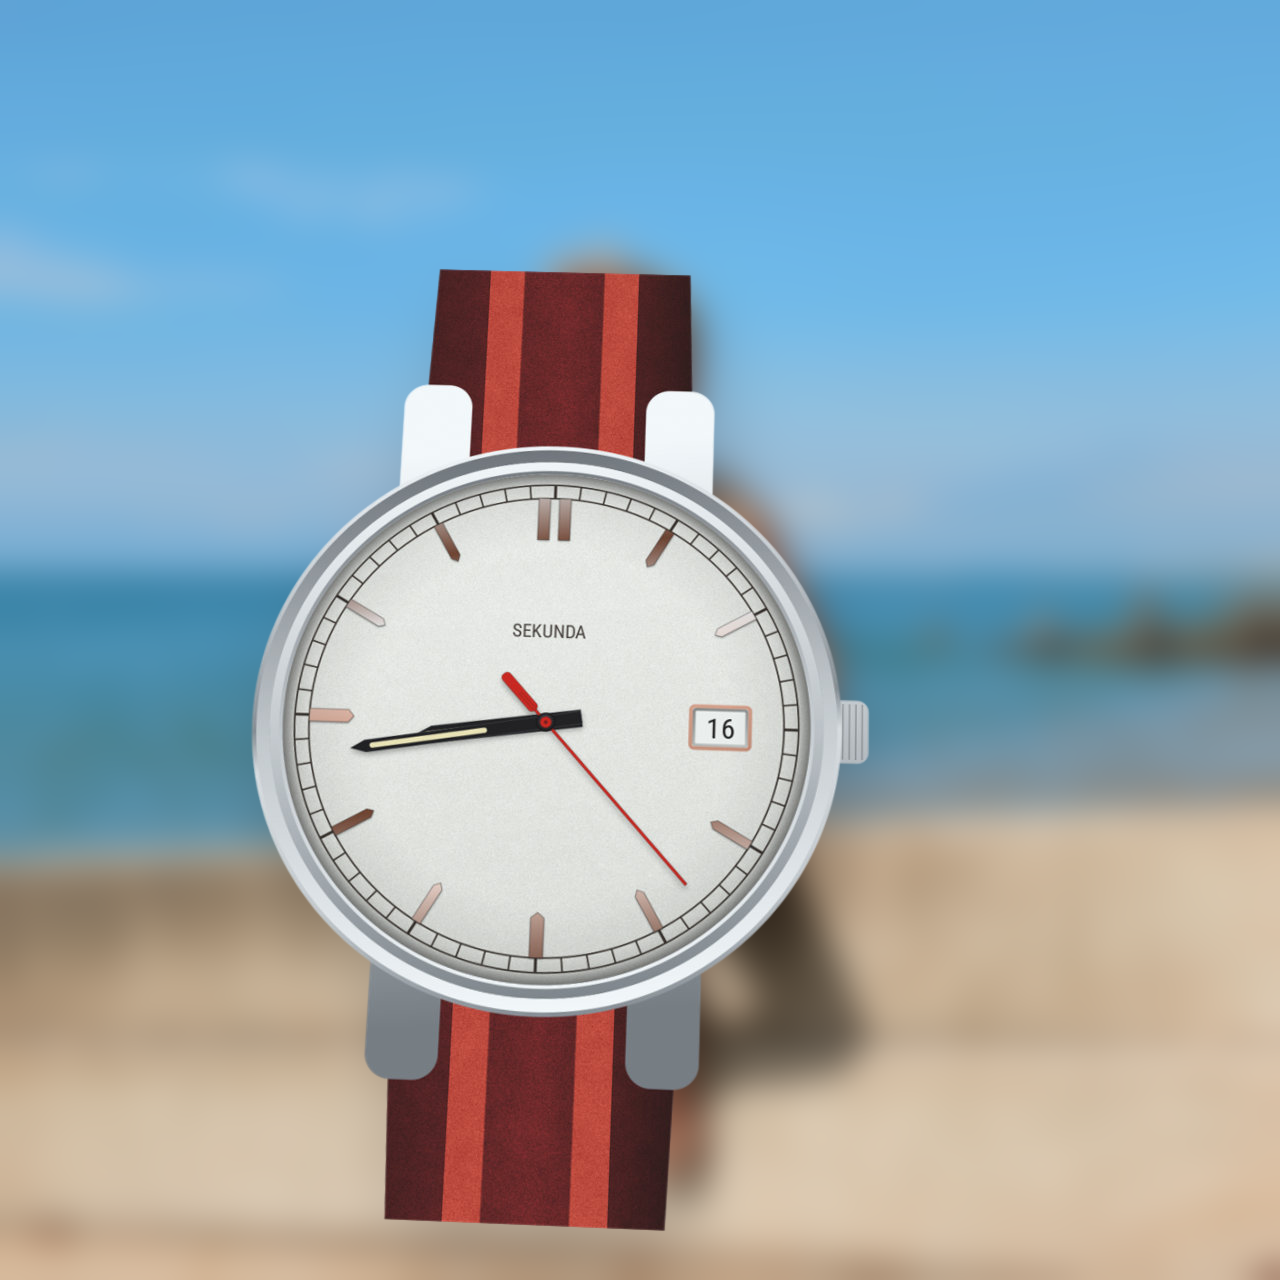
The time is 8h43m23s
